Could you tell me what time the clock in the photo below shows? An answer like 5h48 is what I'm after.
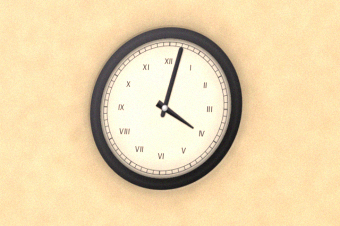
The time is 4h02
